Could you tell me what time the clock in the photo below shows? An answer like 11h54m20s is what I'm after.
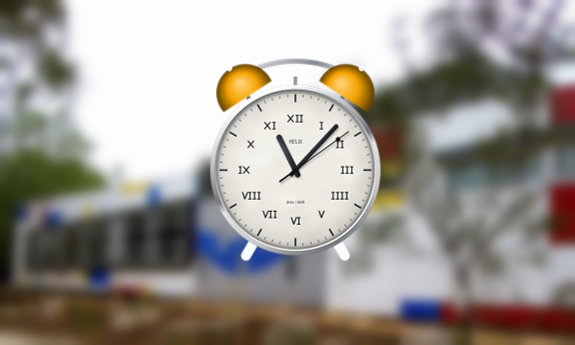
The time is 11h07m09s
